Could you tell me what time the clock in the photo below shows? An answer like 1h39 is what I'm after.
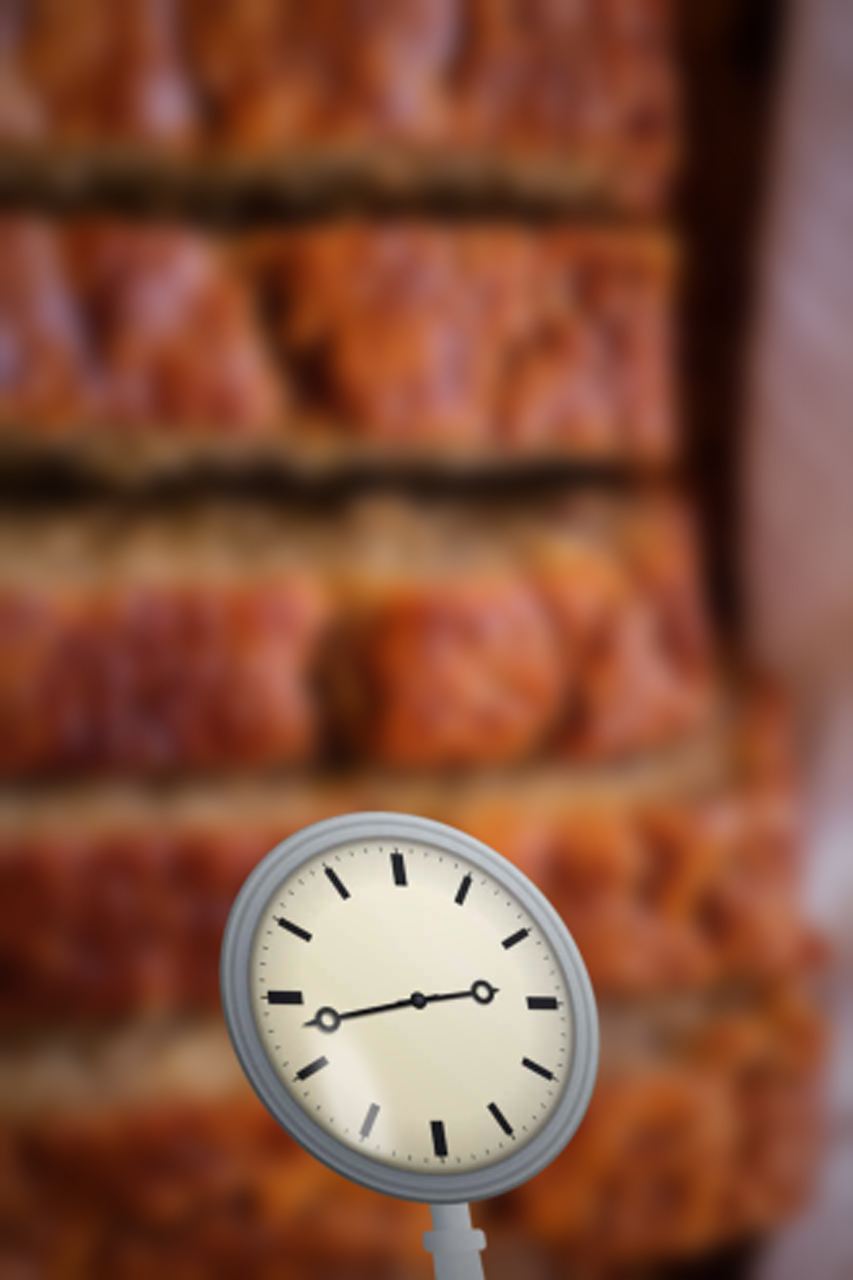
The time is 2h43
